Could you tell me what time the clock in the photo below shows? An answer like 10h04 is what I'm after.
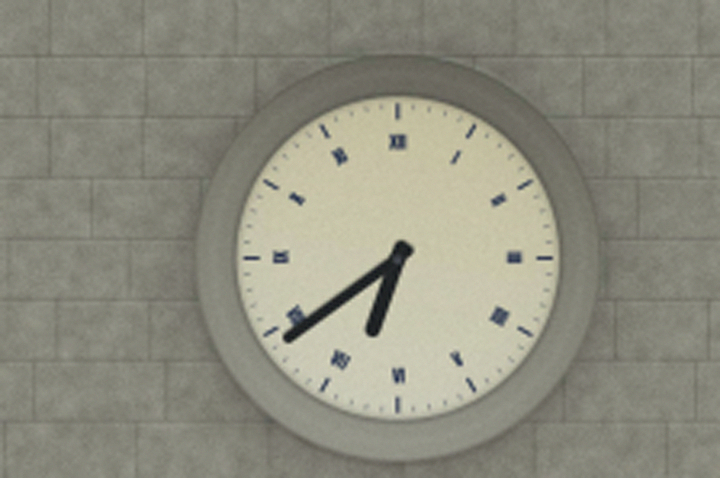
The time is 6h39
